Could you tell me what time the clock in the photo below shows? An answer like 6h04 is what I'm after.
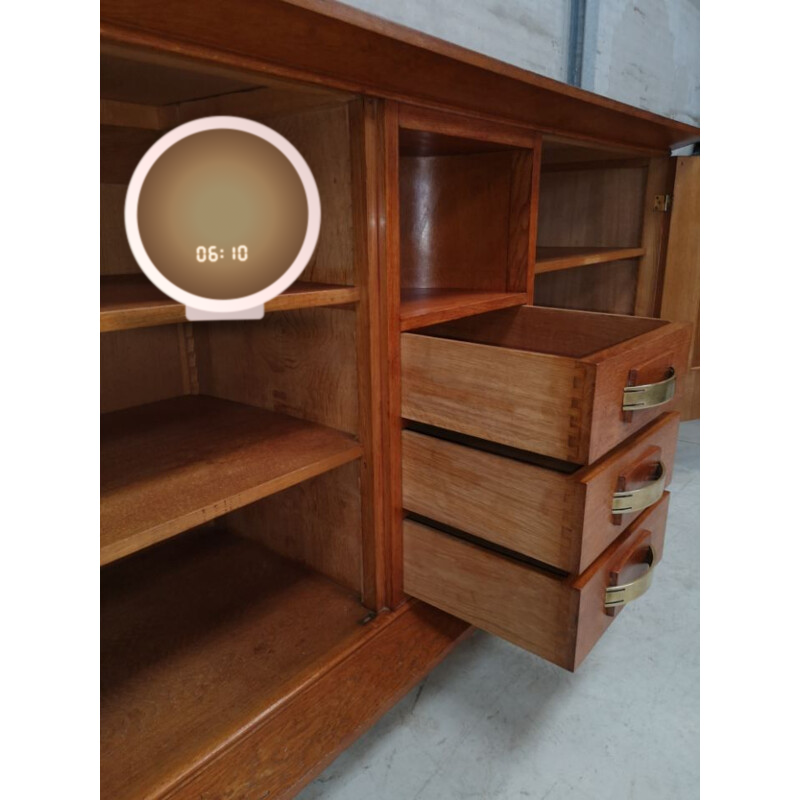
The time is 6h10
